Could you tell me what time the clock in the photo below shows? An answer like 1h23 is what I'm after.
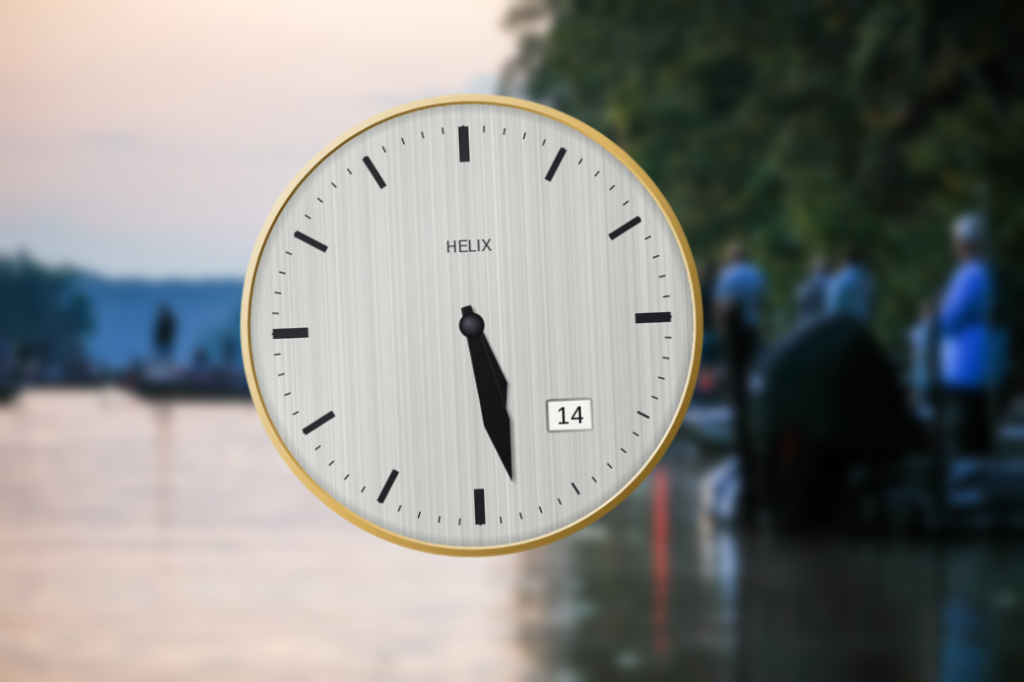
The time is 5h28
